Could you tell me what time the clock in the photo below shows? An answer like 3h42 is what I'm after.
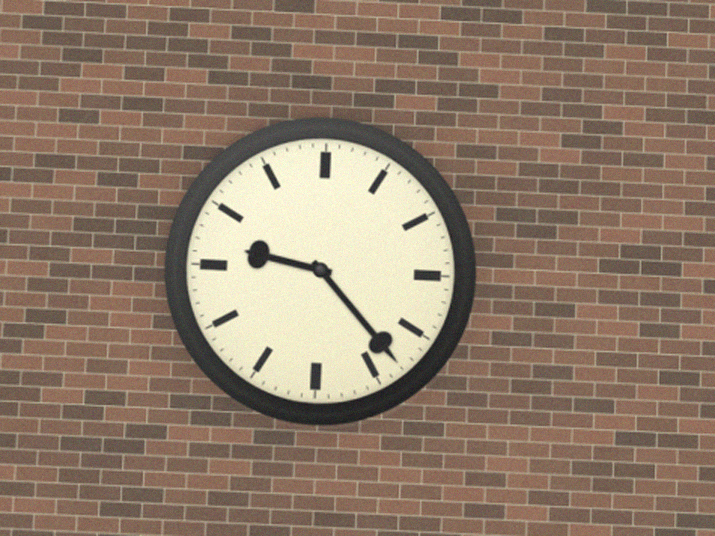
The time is 9h23
